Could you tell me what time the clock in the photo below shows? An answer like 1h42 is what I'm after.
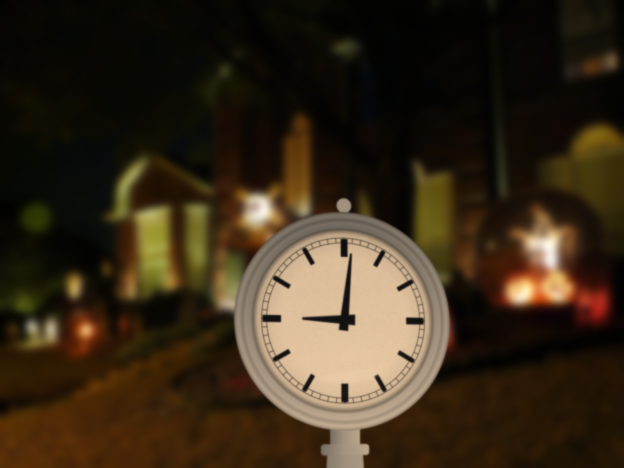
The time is 9h01
